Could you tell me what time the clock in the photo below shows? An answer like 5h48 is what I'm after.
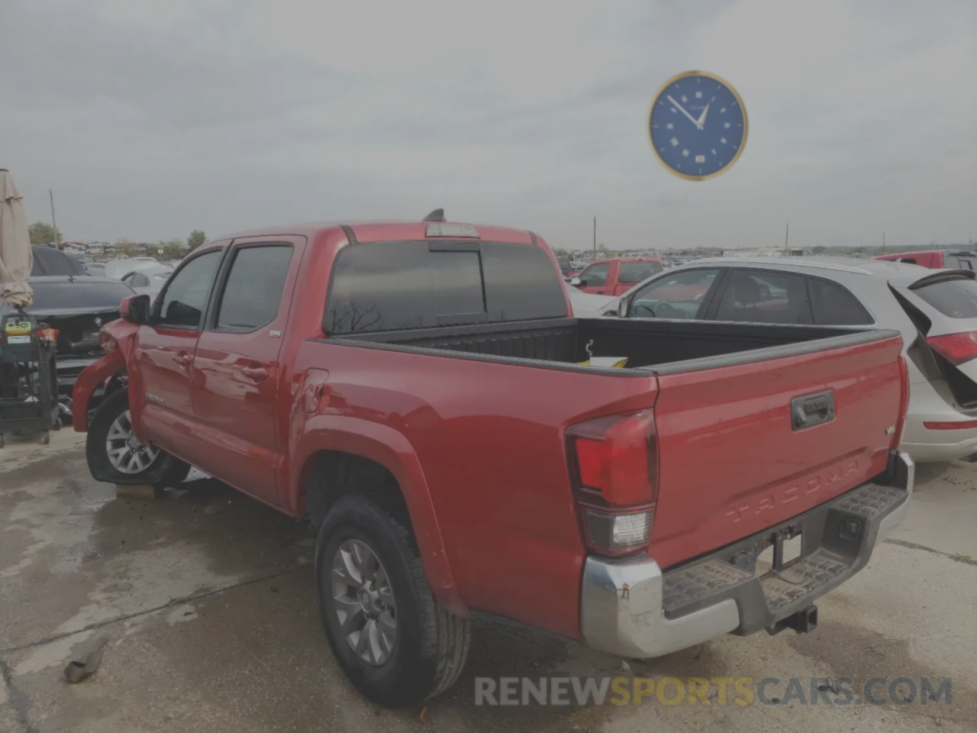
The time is 12h52
